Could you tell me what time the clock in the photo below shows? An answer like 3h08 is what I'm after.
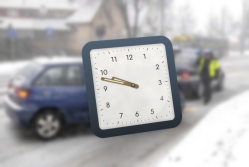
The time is 9h48
